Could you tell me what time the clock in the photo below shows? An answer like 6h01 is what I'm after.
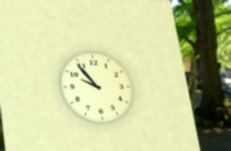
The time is 9h54
